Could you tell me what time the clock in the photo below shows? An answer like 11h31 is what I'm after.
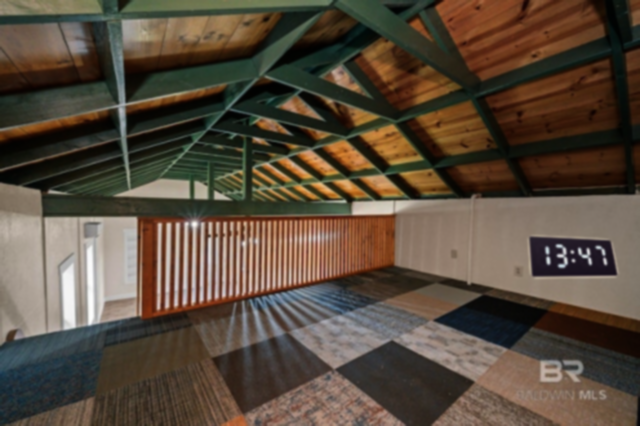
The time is 13h47
